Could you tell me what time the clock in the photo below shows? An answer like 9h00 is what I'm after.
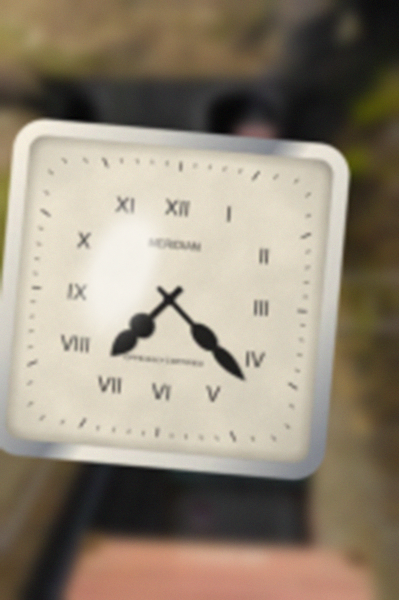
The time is 7h22
